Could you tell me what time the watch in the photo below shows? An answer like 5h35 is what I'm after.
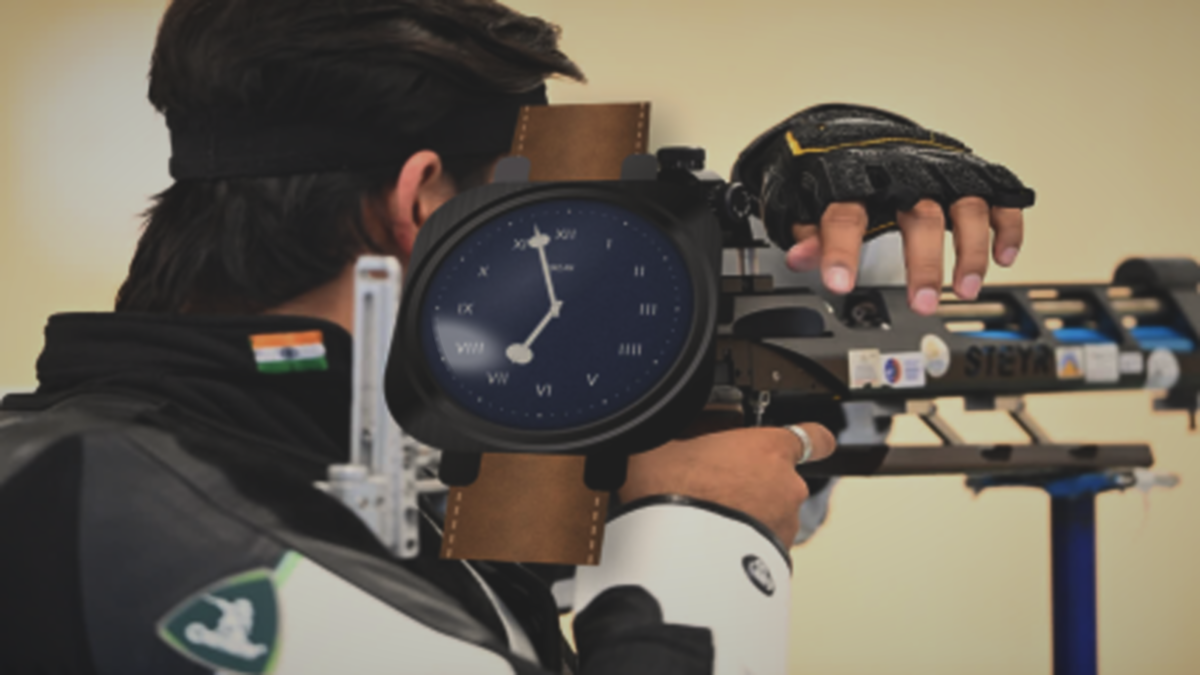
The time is 6h57
